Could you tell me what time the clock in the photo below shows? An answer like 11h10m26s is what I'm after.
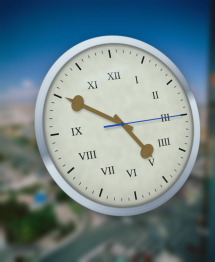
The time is 4h50m15s
